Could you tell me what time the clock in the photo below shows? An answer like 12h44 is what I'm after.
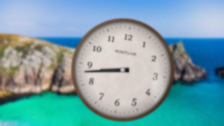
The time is 8h43
